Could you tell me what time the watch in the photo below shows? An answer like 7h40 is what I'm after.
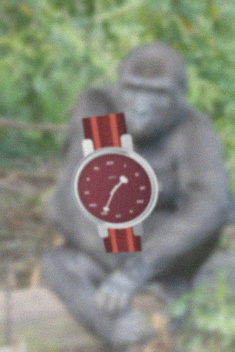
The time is 1h35
